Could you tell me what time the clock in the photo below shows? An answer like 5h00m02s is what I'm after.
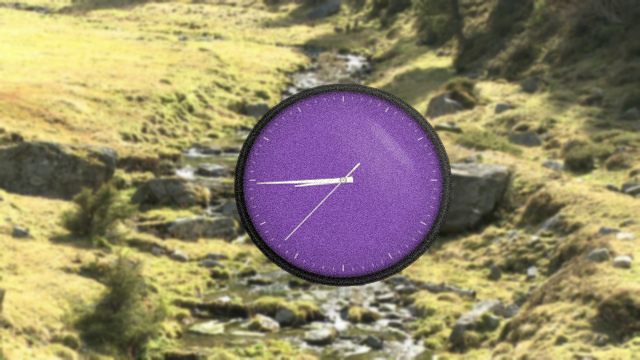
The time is 8h44m37s
